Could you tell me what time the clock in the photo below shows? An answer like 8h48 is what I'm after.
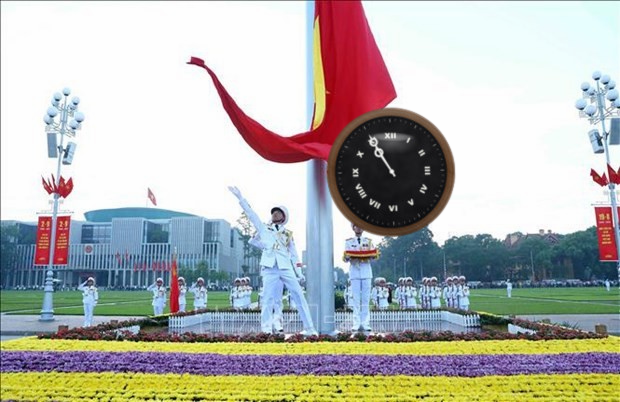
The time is 10h55
